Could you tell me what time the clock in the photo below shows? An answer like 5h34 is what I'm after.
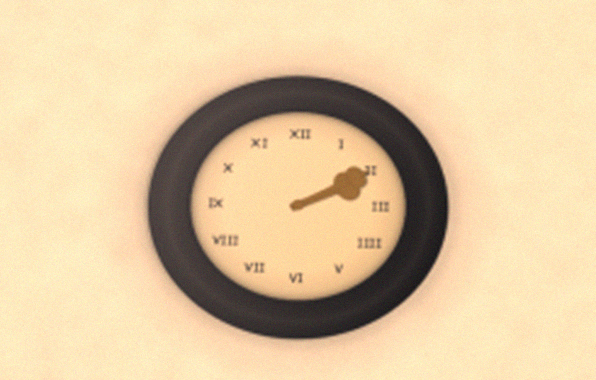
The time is 2h10
